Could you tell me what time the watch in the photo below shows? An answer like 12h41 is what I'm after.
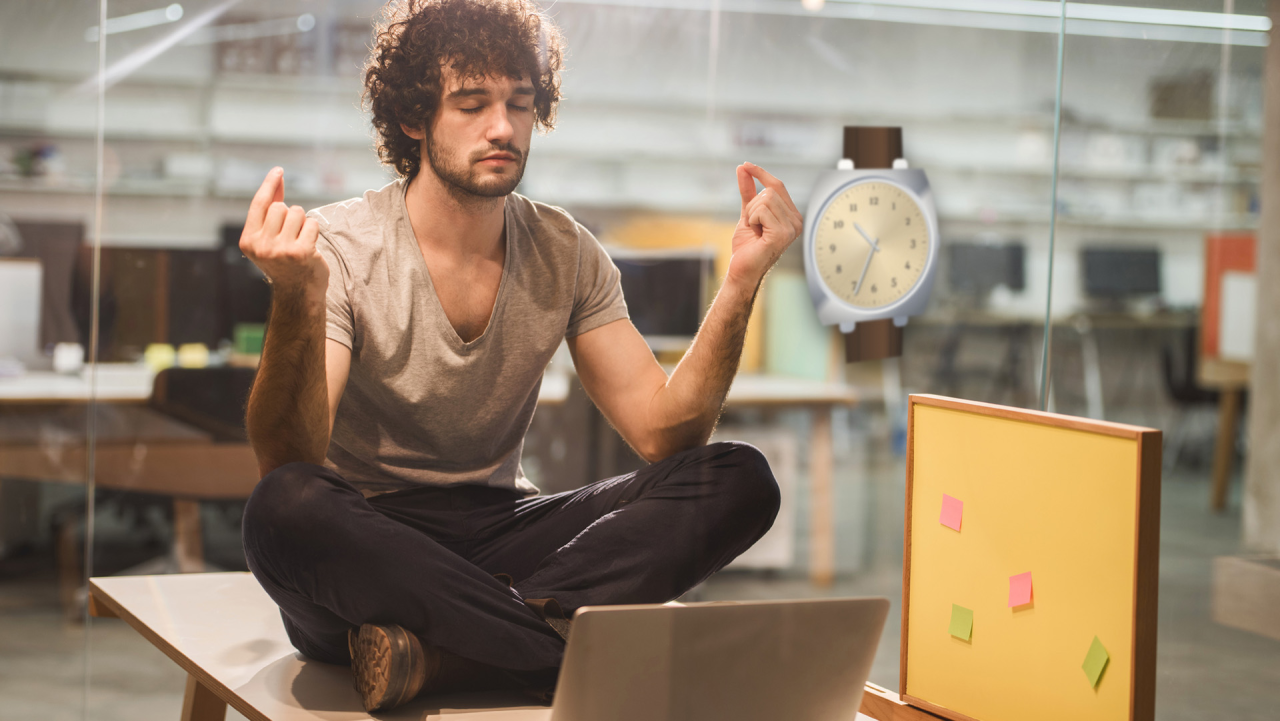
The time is 10h34
